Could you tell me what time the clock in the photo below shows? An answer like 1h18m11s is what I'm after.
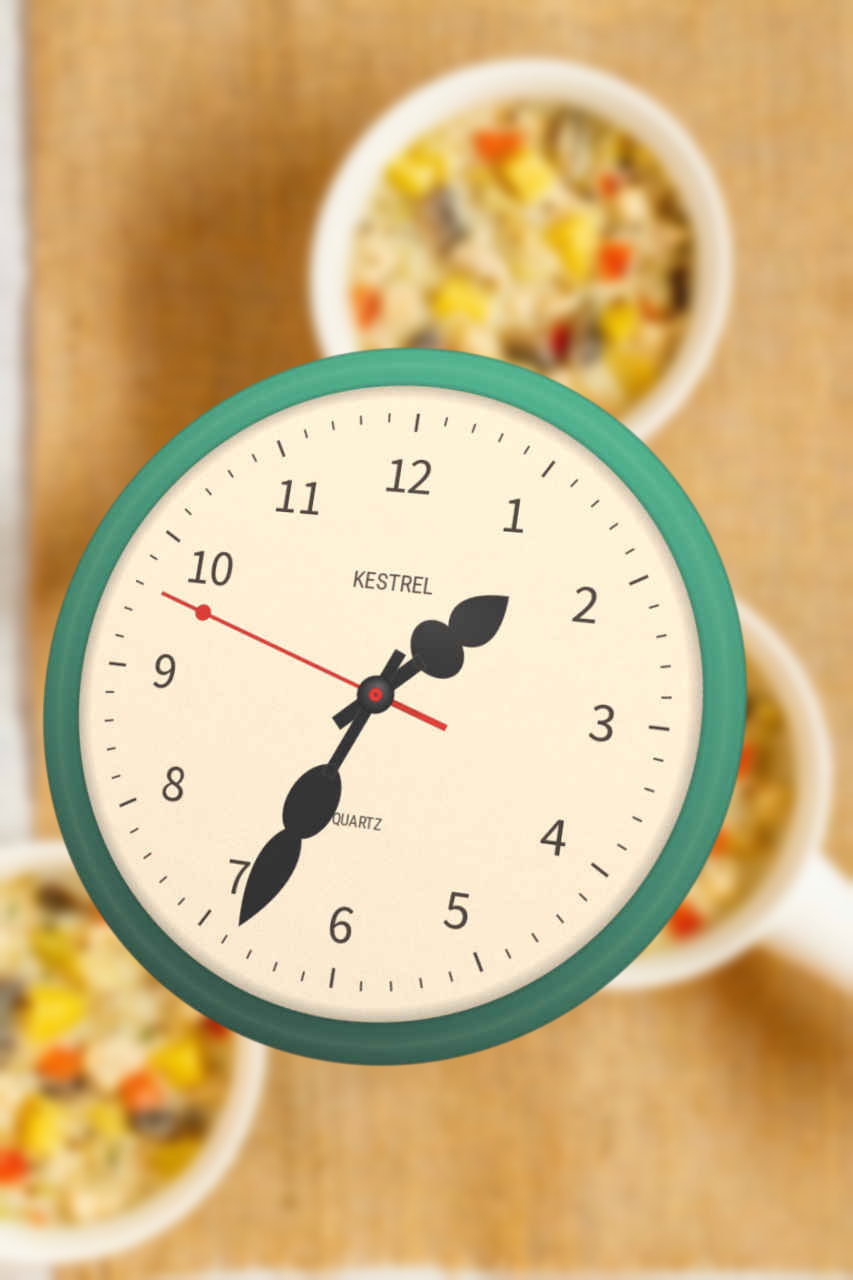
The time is 1h33m48s
